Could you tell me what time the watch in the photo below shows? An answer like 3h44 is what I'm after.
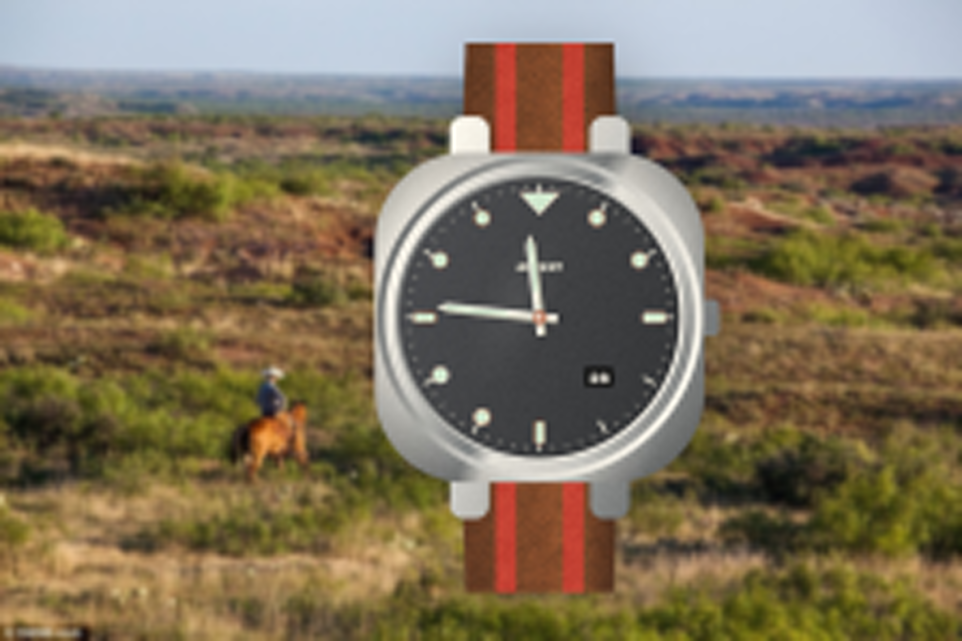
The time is 11h46
